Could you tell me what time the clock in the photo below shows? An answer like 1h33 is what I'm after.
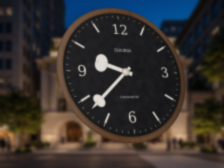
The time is 9h38
